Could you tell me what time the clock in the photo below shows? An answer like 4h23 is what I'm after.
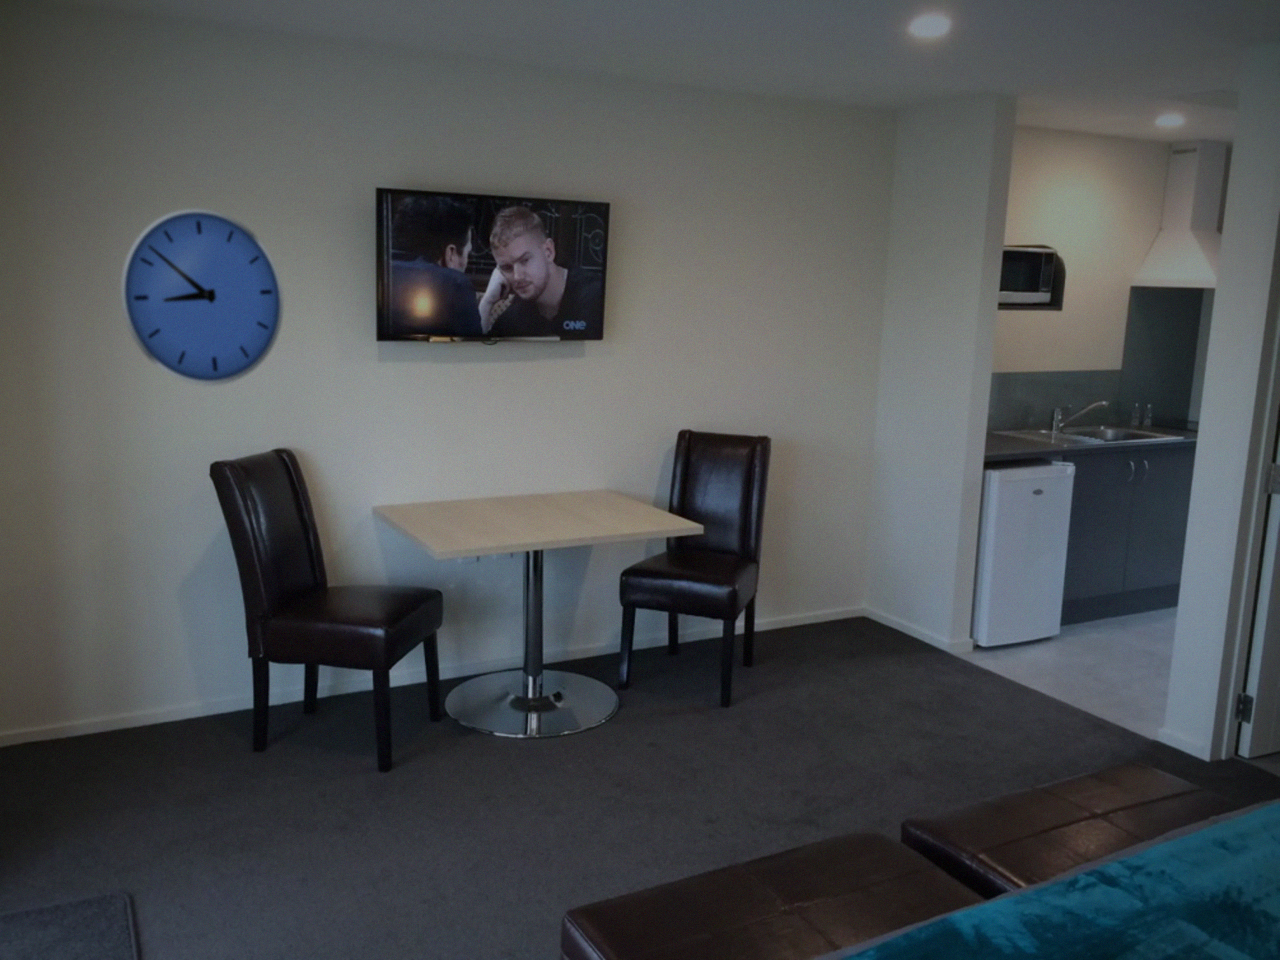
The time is 8h52
